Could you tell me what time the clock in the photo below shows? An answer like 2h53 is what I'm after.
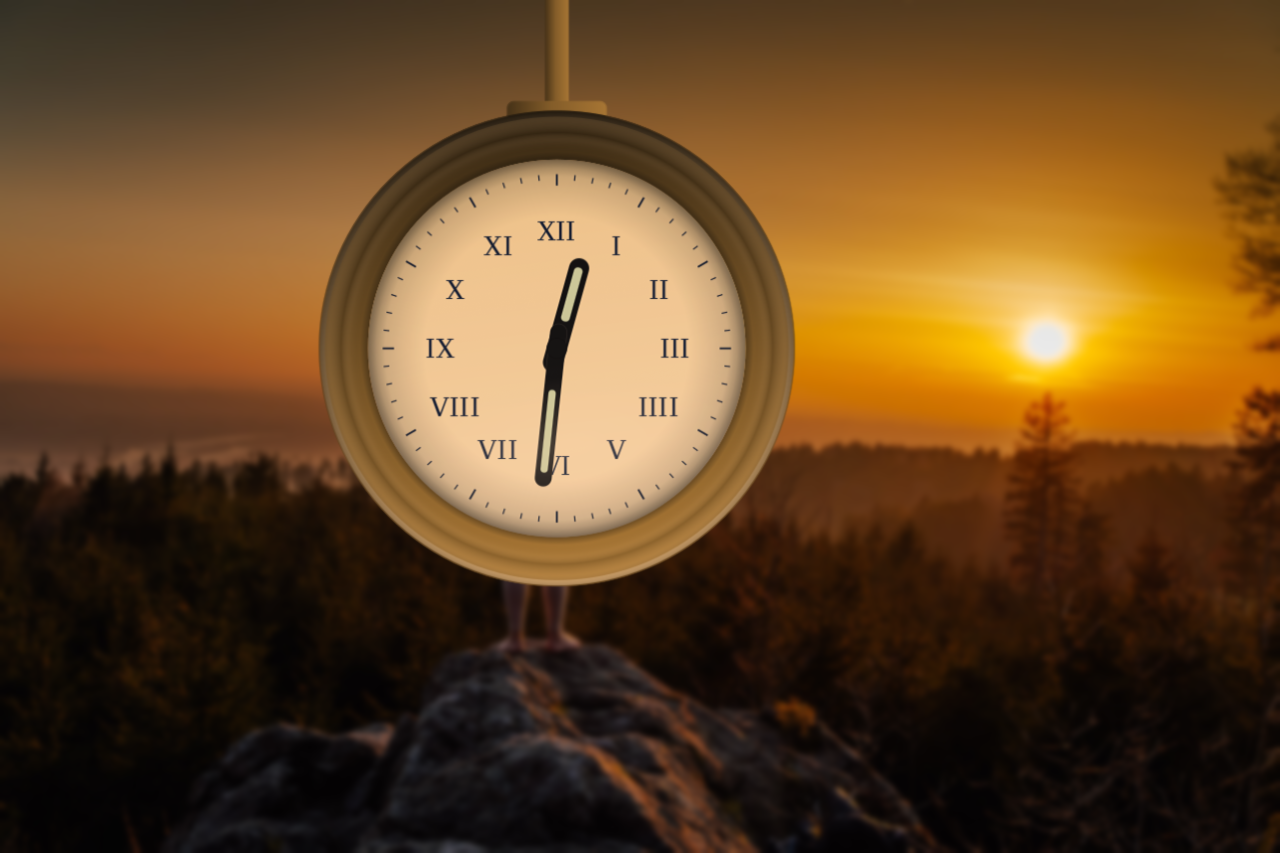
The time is 12h31
